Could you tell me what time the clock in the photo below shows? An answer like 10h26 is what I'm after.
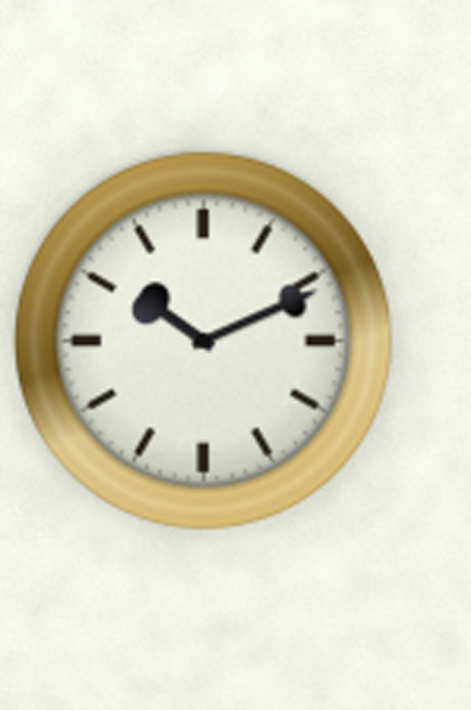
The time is 10h11
